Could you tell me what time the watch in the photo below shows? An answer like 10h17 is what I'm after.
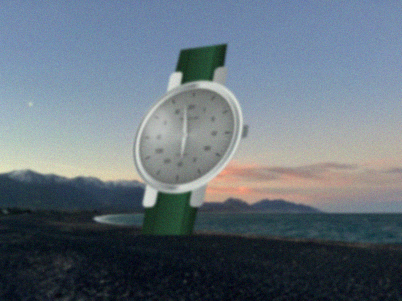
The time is 5h58
